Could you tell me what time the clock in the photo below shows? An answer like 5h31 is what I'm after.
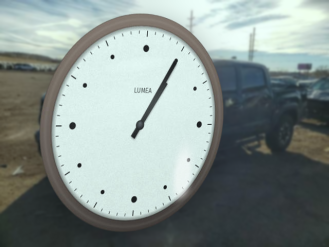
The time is 1h05
